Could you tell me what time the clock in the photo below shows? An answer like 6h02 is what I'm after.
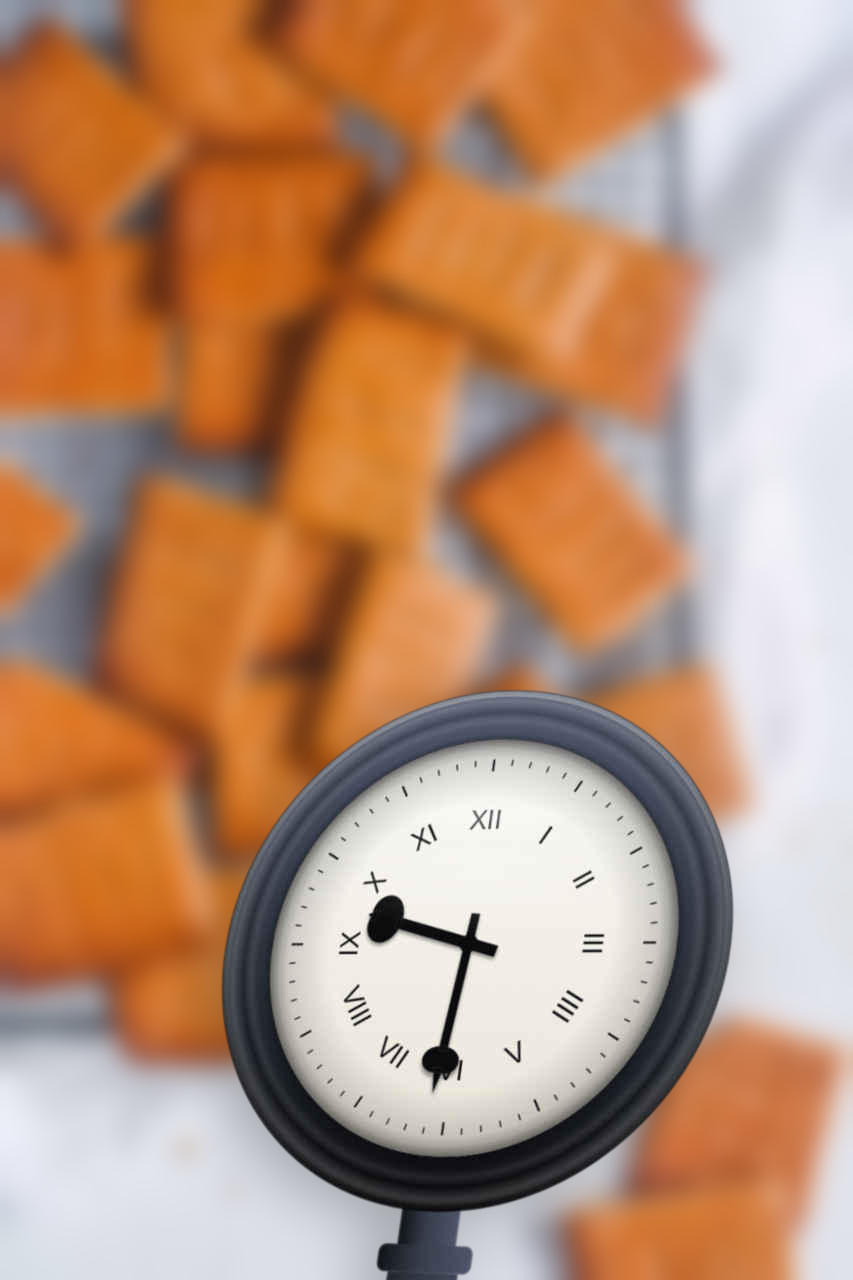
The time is 9h31
